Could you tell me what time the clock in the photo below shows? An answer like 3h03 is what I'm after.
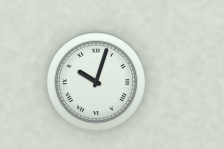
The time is 10h03
